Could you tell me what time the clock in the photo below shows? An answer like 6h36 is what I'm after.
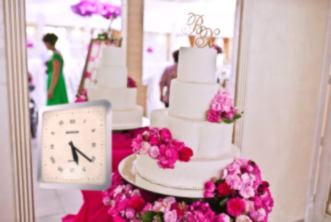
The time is 5h21
